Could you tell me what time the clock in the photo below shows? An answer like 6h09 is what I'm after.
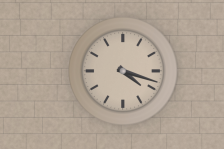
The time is 4h18
